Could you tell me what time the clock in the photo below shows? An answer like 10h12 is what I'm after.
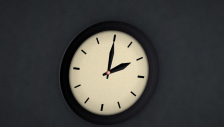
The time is 2h00
